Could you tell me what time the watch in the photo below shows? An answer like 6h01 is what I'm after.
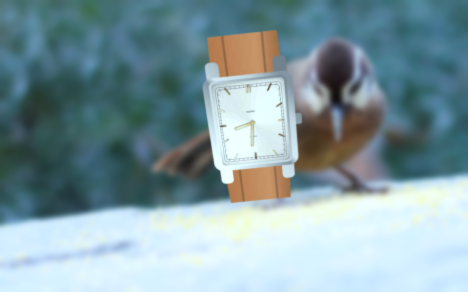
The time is 8h31
